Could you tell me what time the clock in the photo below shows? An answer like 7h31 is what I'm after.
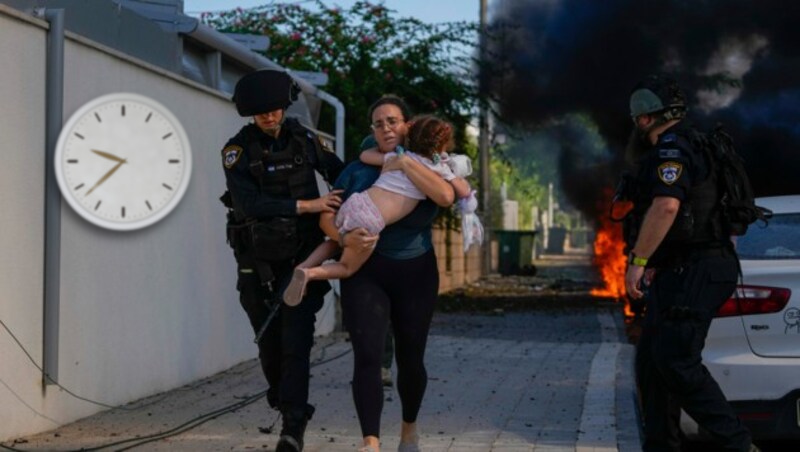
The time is 9h38
